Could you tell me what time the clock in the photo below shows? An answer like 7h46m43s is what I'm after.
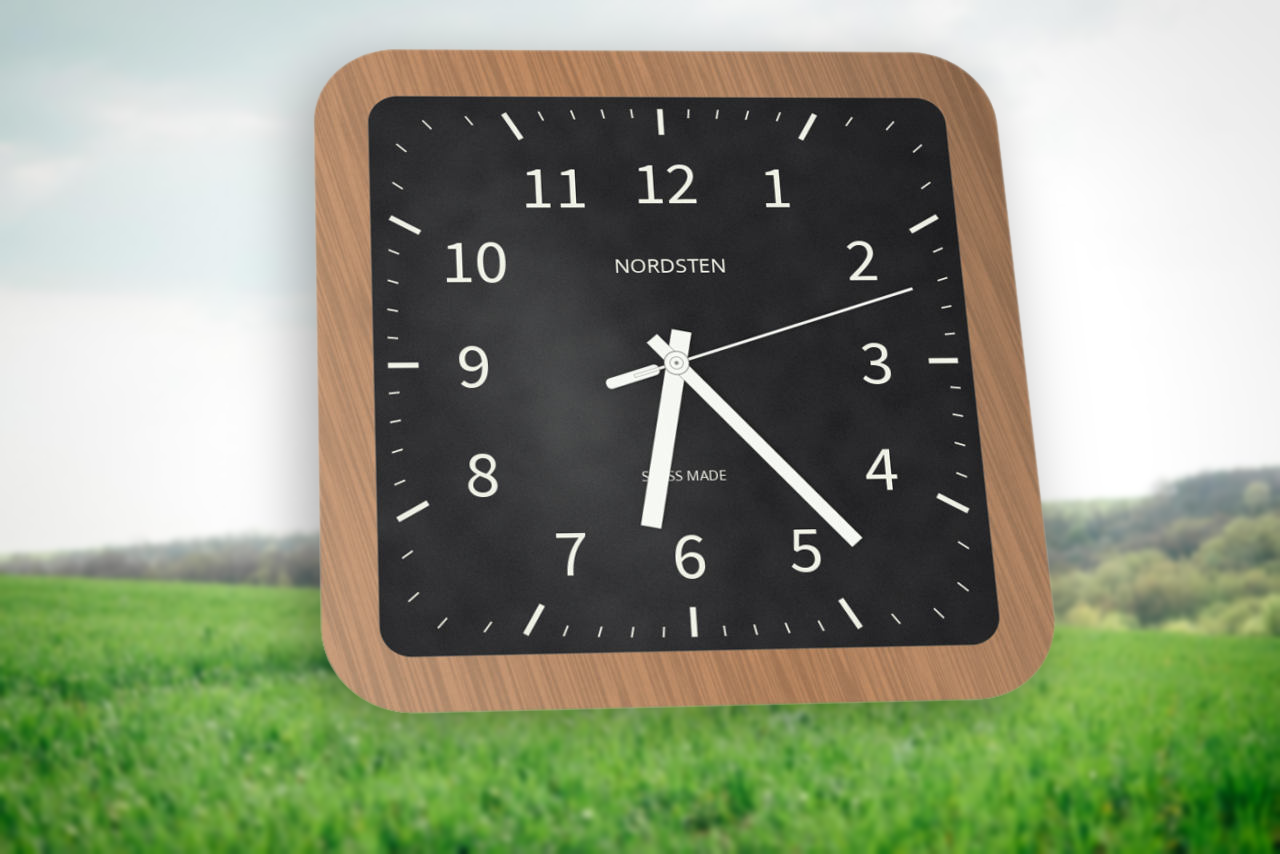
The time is 6h23m12s
